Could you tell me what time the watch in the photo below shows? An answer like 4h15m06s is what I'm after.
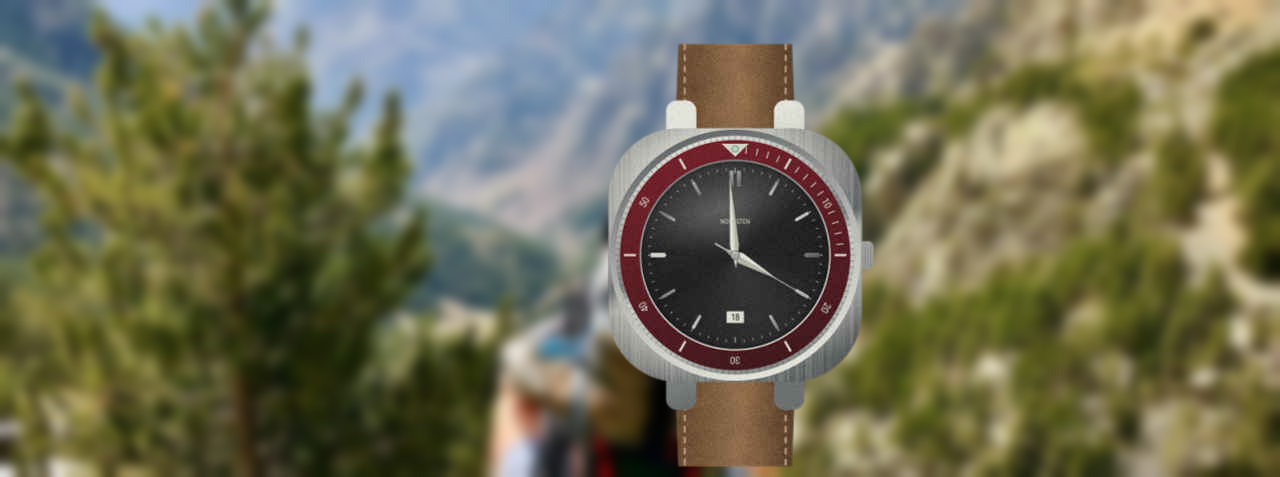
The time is 3h59m20s
